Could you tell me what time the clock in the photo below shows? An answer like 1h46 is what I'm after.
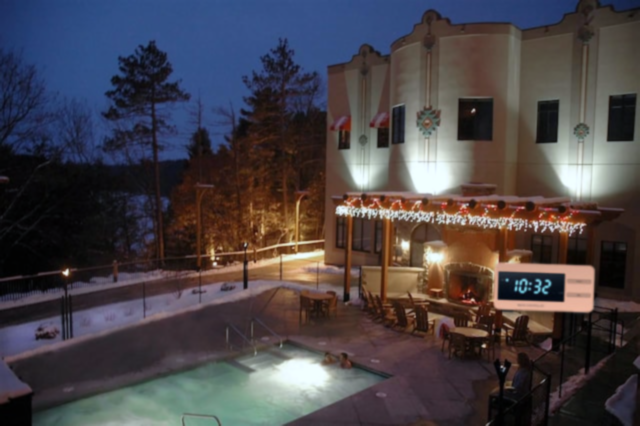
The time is 10h32
